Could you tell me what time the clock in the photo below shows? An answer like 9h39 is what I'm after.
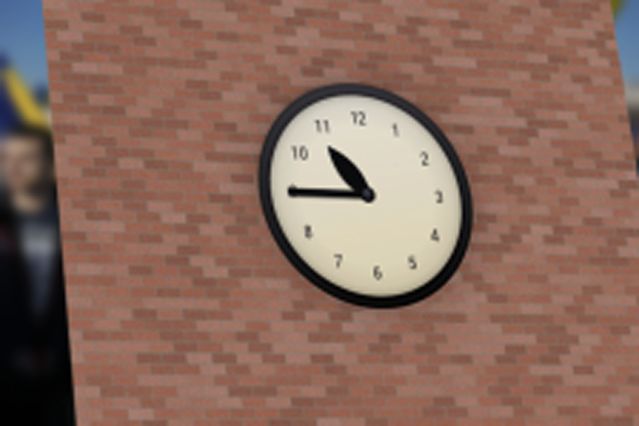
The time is 10h45
